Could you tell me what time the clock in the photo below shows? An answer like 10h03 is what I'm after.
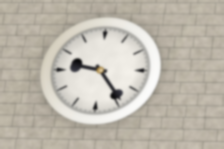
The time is 9h24
